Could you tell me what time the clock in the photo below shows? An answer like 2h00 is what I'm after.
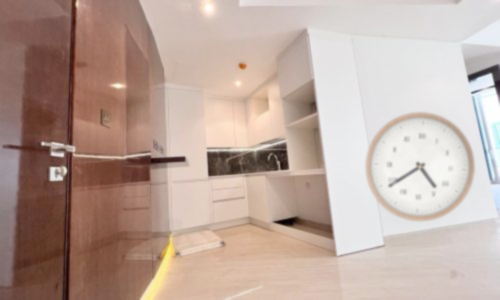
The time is 4h39
